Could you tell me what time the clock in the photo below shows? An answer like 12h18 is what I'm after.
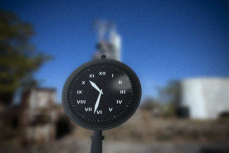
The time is 10h32
